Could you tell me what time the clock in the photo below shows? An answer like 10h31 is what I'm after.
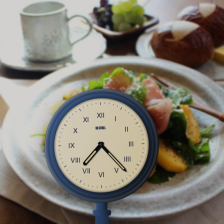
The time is 7h23
